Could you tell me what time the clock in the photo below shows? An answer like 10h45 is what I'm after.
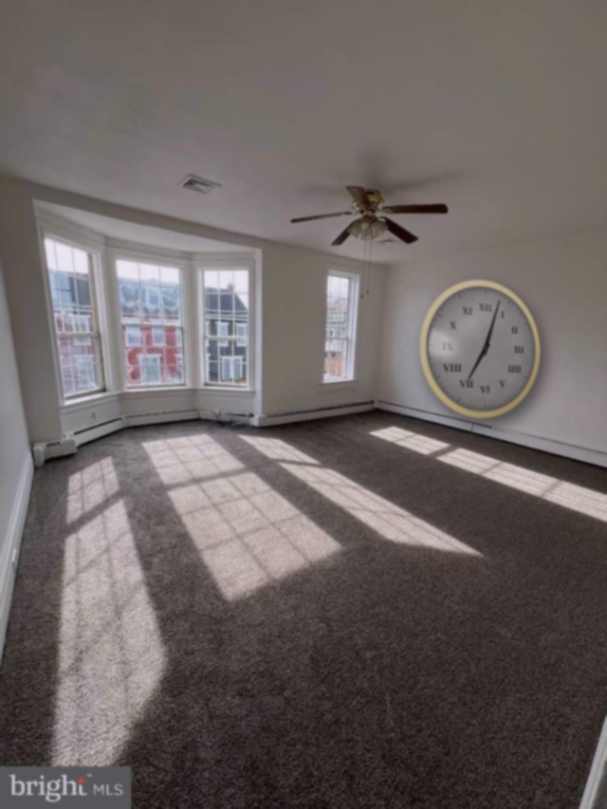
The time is 7h03
